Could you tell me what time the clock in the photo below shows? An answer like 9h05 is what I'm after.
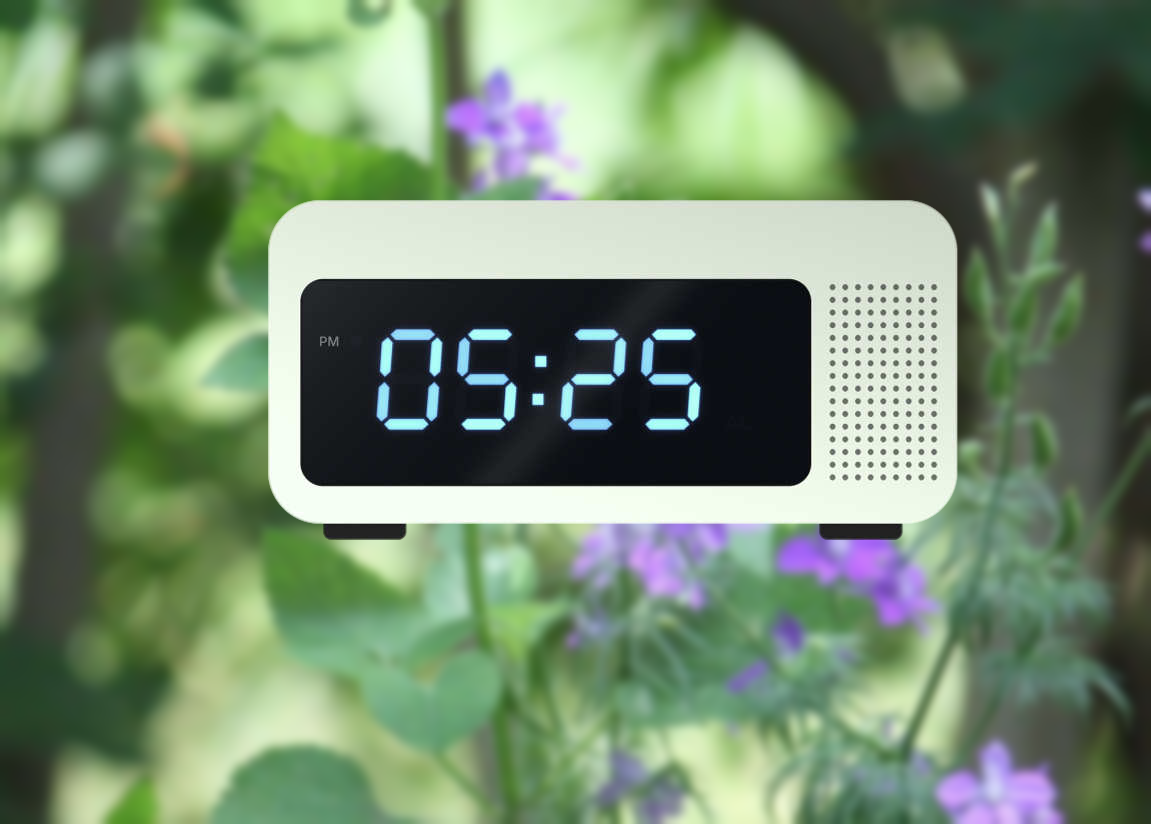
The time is 5h25
